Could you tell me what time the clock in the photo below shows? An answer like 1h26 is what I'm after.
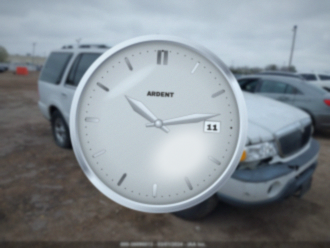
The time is 10h13
